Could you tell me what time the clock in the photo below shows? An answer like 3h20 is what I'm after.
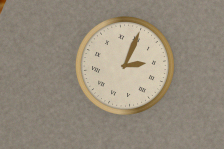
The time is 2h00
